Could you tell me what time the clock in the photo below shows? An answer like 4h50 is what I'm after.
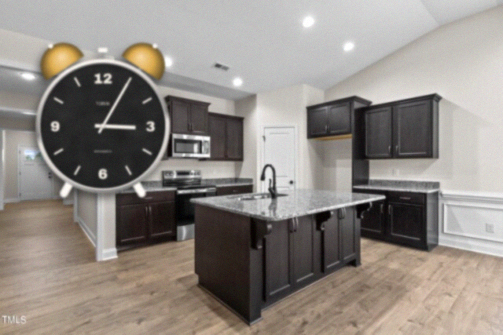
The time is 3h05
